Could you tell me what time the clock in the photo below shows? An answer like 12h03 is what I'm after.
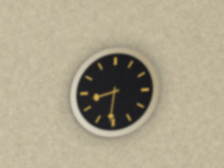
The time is 8h31
